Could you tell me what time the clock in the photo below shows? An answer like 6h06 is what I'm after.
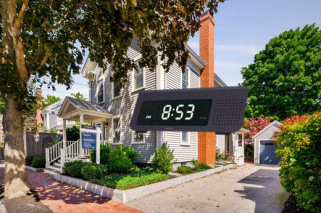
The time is 8h53
